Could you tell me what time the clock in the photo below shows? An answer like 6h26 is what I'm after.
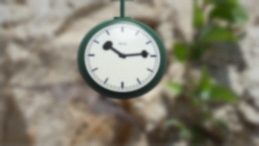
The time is 10h14
